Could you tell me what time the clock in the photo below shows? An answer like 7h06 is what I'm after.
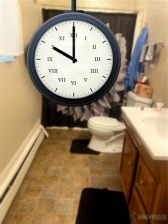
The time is 10h00
